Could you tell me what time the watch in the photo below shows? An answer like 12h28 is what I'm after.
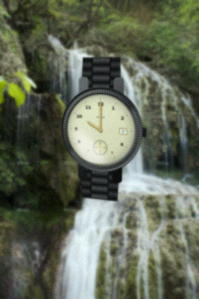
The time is 10h00
